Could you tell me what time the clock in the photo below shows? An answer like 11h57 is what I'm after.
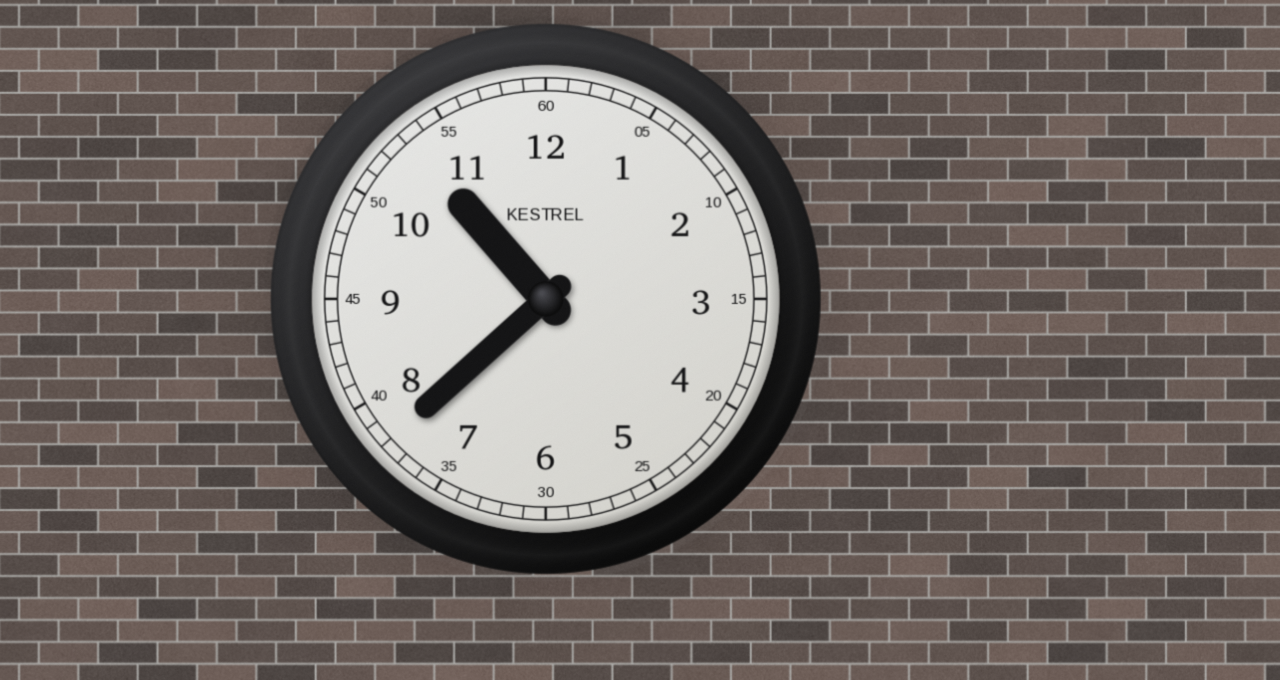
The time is 10h38
